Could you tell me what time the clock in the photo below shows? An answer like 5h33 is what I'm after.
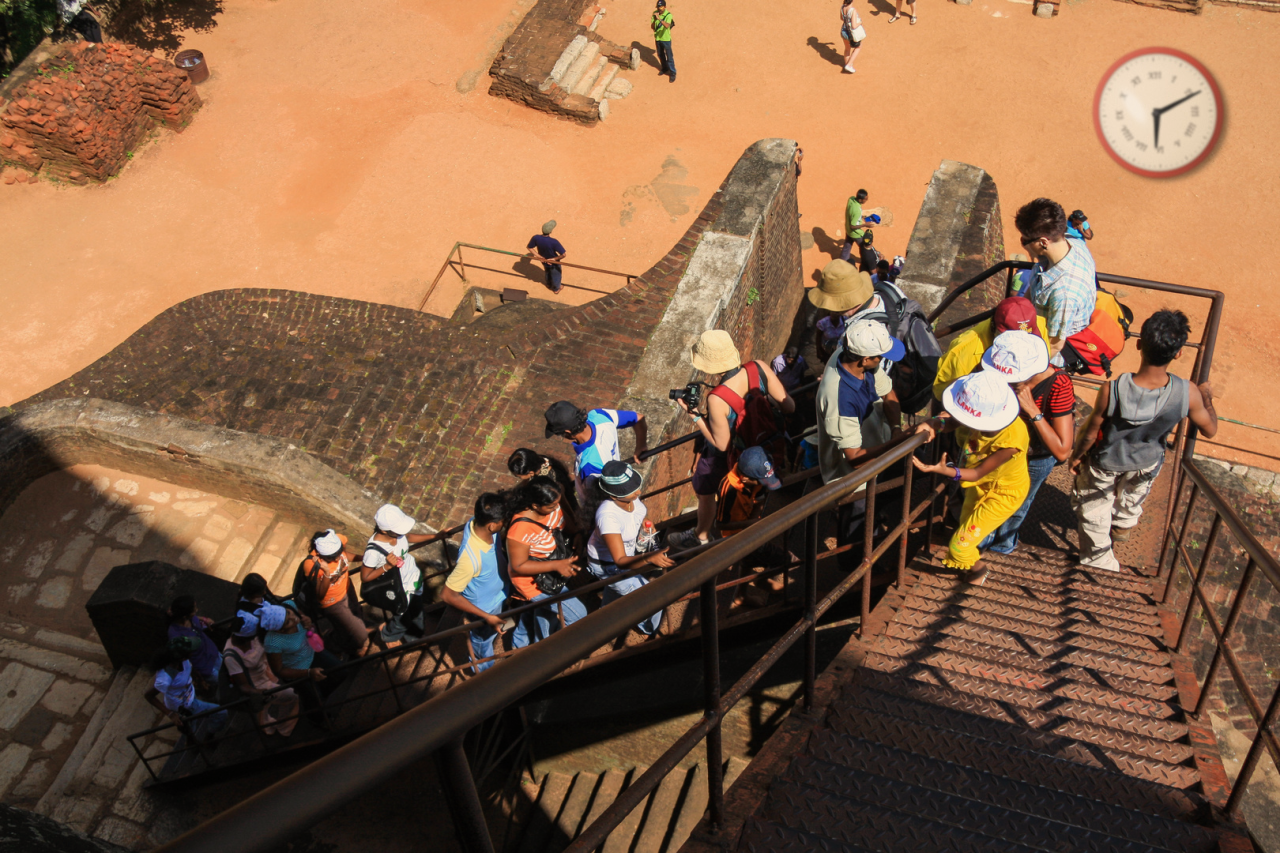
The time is 6h11
